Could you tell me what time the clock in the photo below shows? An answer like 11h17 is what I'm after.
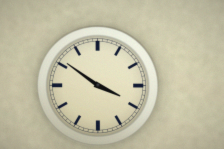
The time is 3h51
